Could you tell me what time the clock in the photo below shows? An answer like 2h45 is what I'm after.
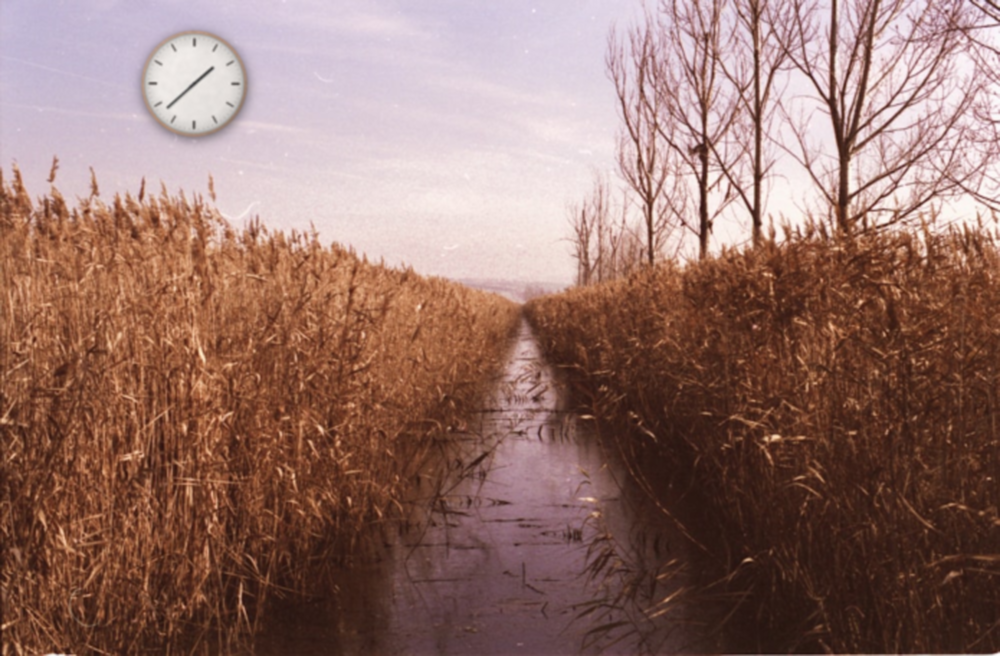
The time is 1h38
